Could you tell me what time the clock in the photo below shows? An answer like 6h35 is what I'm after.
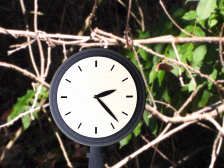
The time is 2h23
